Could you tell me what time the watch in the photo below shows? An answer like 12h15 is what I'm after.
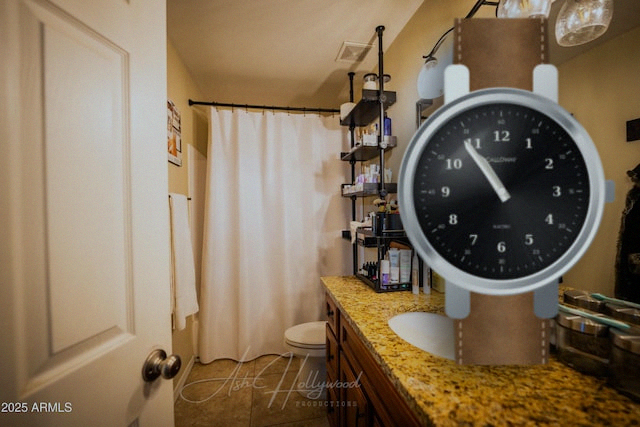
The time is 10h54
